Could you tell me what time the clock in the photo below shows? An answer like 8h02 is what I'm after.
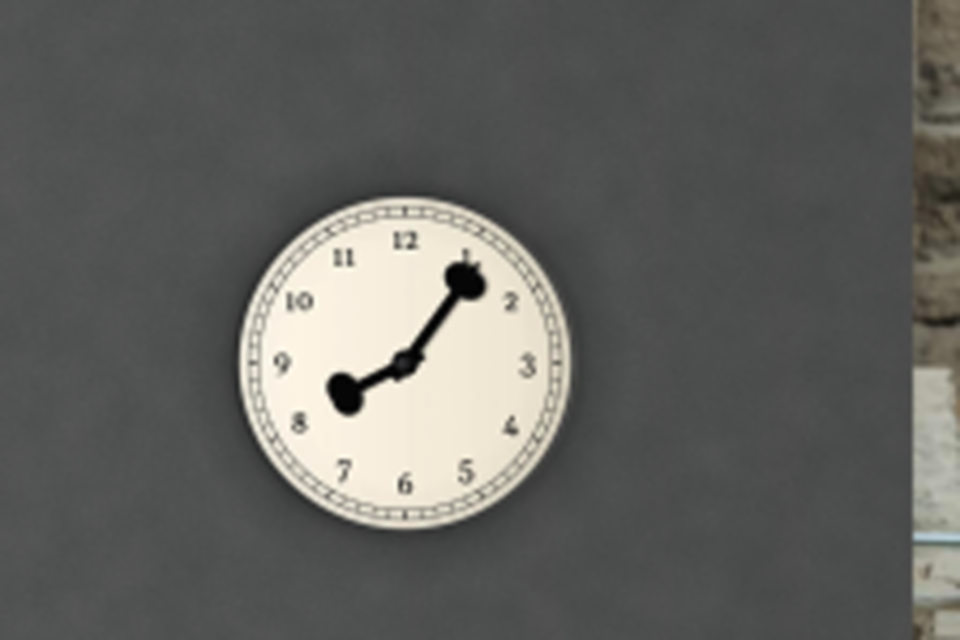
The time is 8h06
